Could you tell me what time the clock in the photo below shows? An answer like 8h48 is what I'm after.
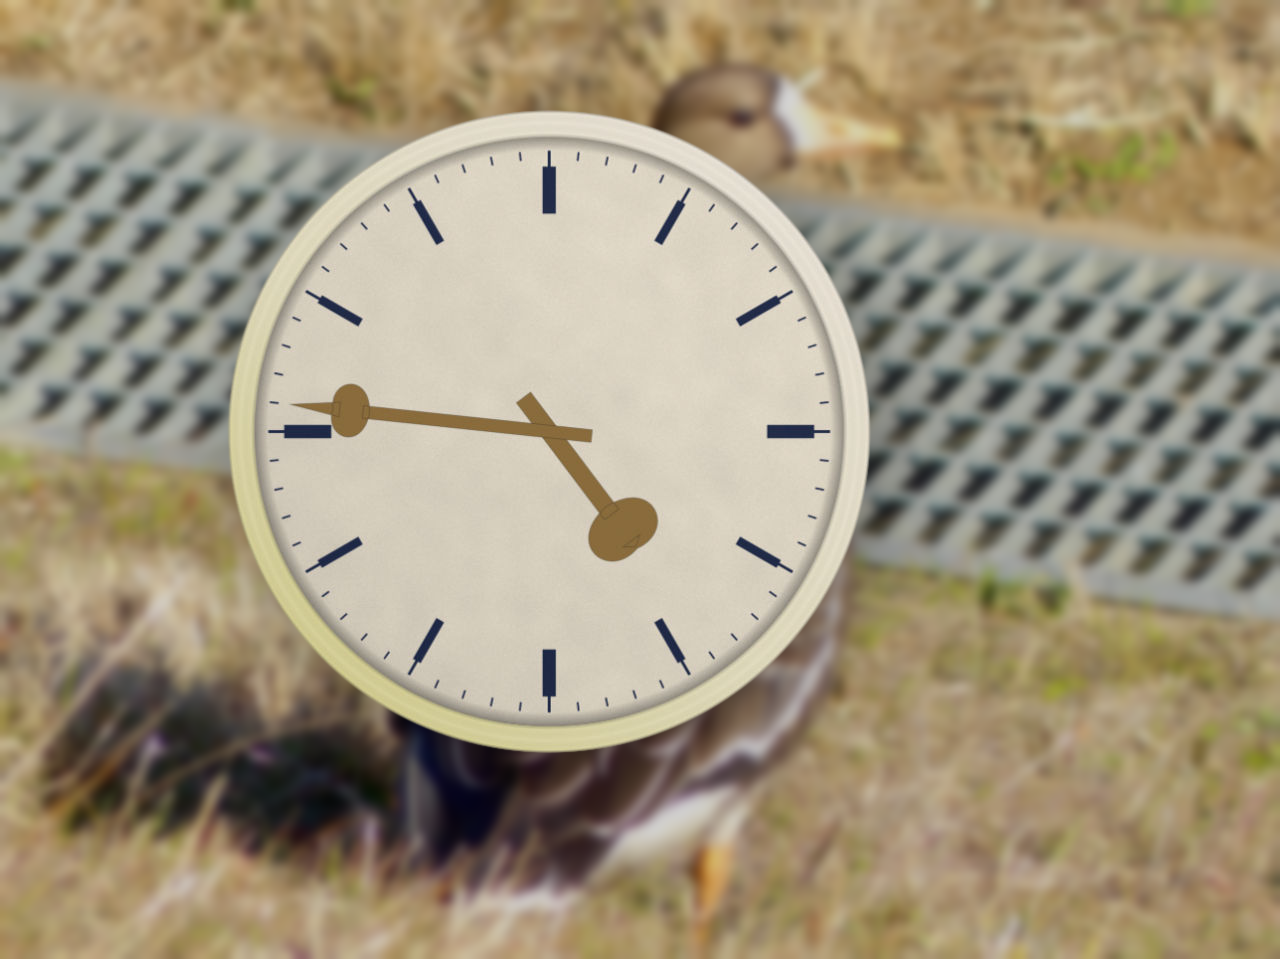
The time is 4h46
